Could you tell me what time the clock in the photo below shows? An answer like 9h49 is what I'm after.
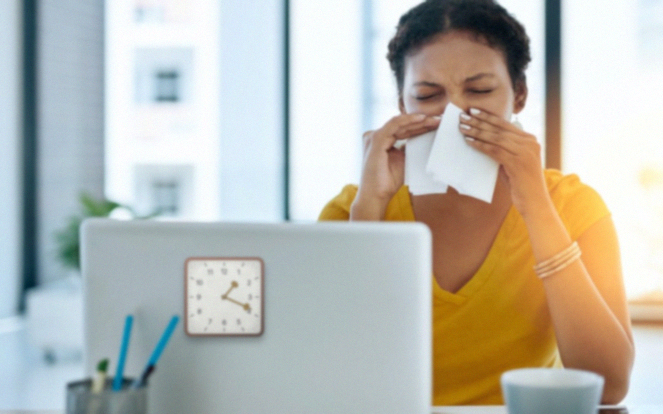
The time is 1h19
